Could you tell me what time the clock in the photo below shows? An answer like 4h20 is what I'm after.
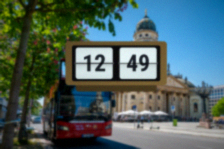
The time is 12h49
